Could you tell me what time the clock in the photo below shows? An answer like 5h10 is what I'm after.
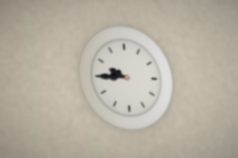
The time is 9h45
